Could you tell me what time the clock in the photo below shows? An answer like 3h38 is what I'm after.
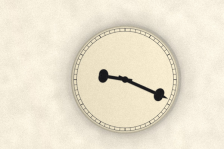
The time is 9h19
